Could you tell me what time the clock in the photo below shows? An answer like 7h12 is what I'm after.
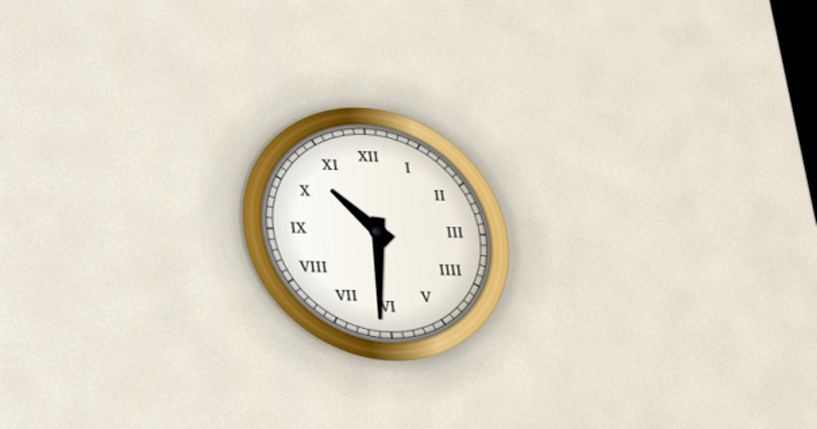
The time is 10h31
